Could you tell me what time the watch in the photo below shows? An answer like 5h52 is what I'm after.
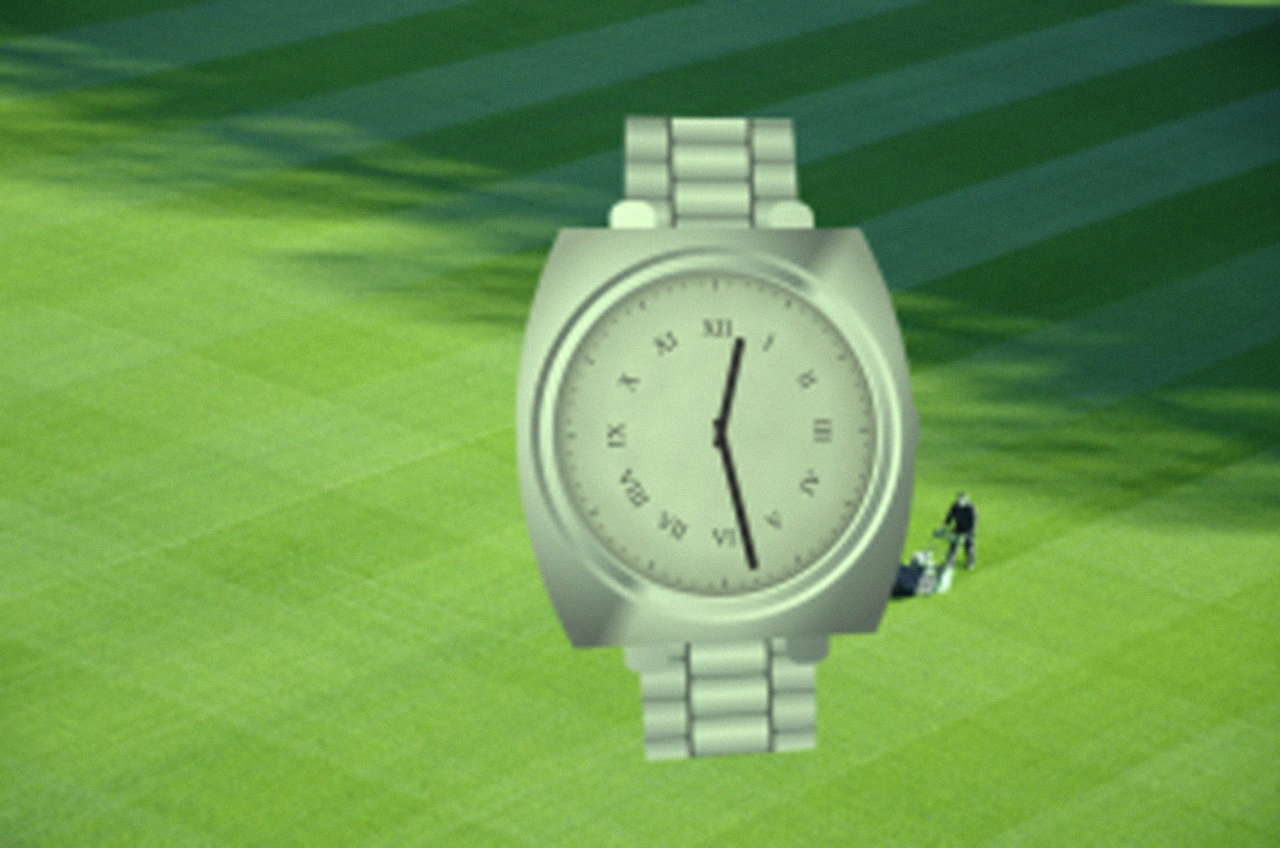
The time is 12h28
